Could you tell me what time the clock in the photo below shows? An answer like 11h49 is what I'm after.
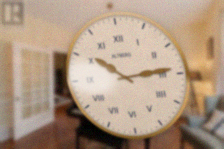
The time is 10h14
